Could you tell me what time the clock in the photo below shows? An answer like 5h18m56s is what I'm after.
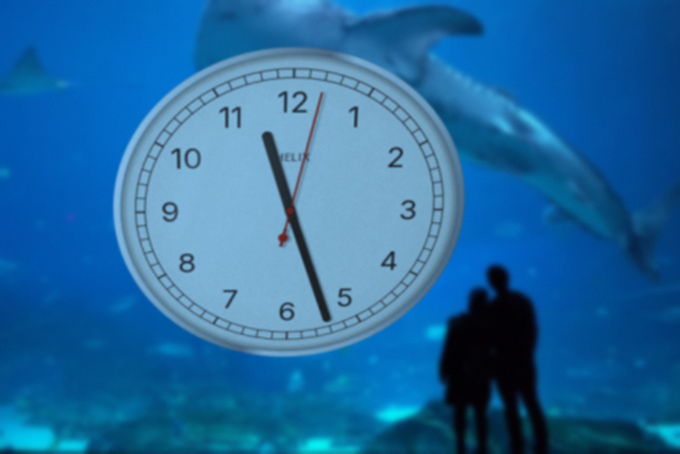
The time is 11h27m02s
